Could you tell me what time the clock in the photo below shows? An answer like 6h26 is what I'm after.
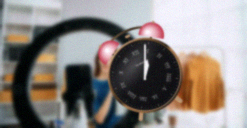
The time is 1h04
